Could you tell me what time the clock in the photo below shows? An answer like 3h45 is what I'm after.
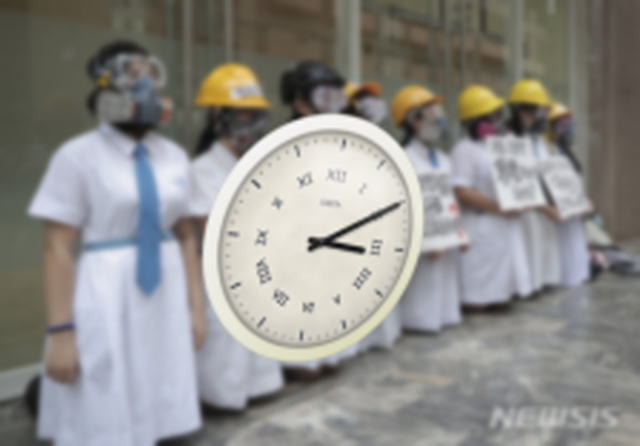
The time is 3h10
